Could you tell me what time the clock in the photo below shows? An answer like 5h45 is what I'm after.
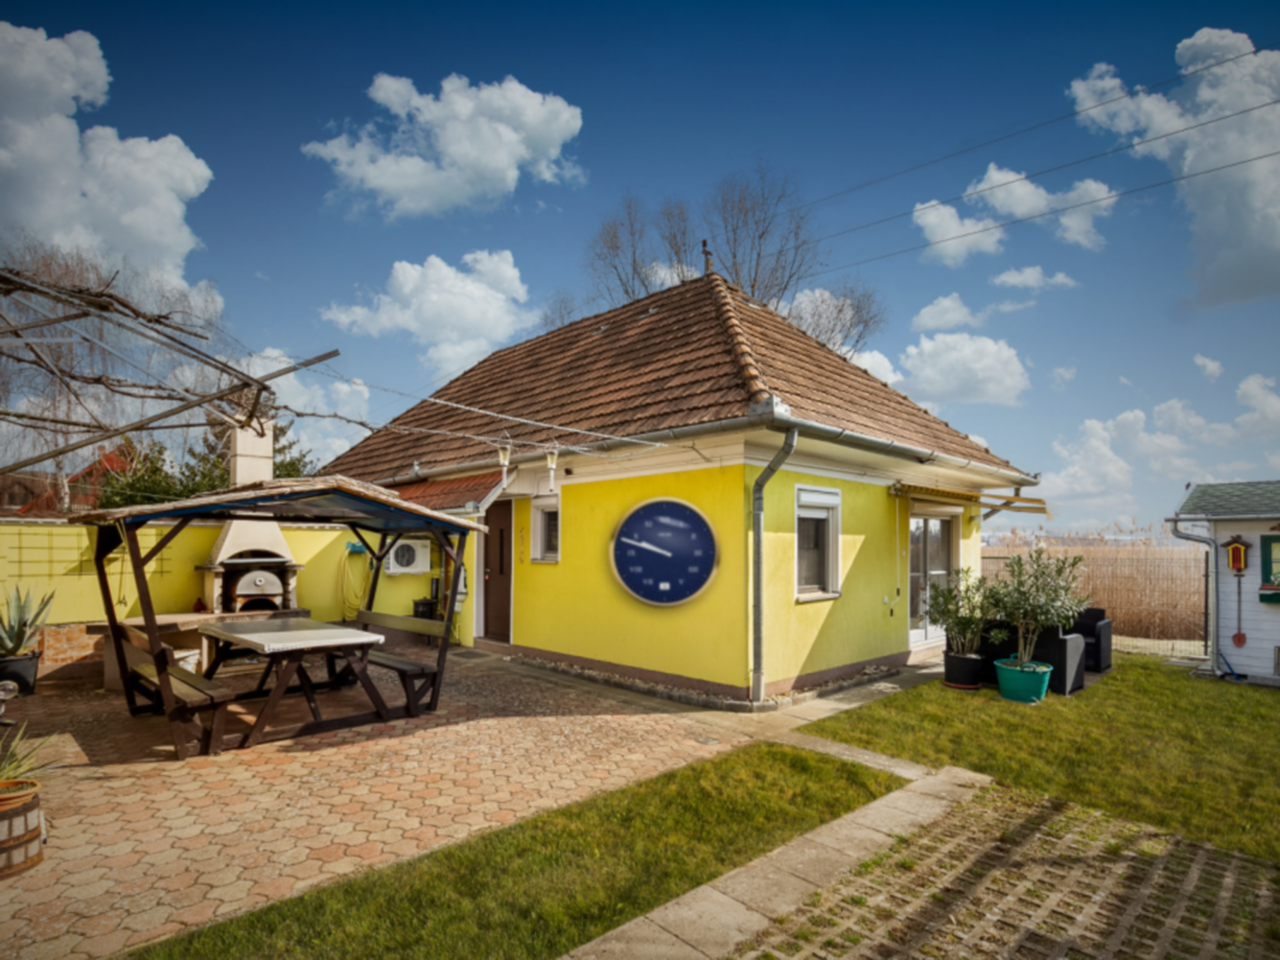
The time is 9h48
